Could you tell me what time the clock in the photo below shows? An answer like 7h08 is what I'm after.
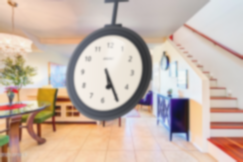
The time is 5h25
